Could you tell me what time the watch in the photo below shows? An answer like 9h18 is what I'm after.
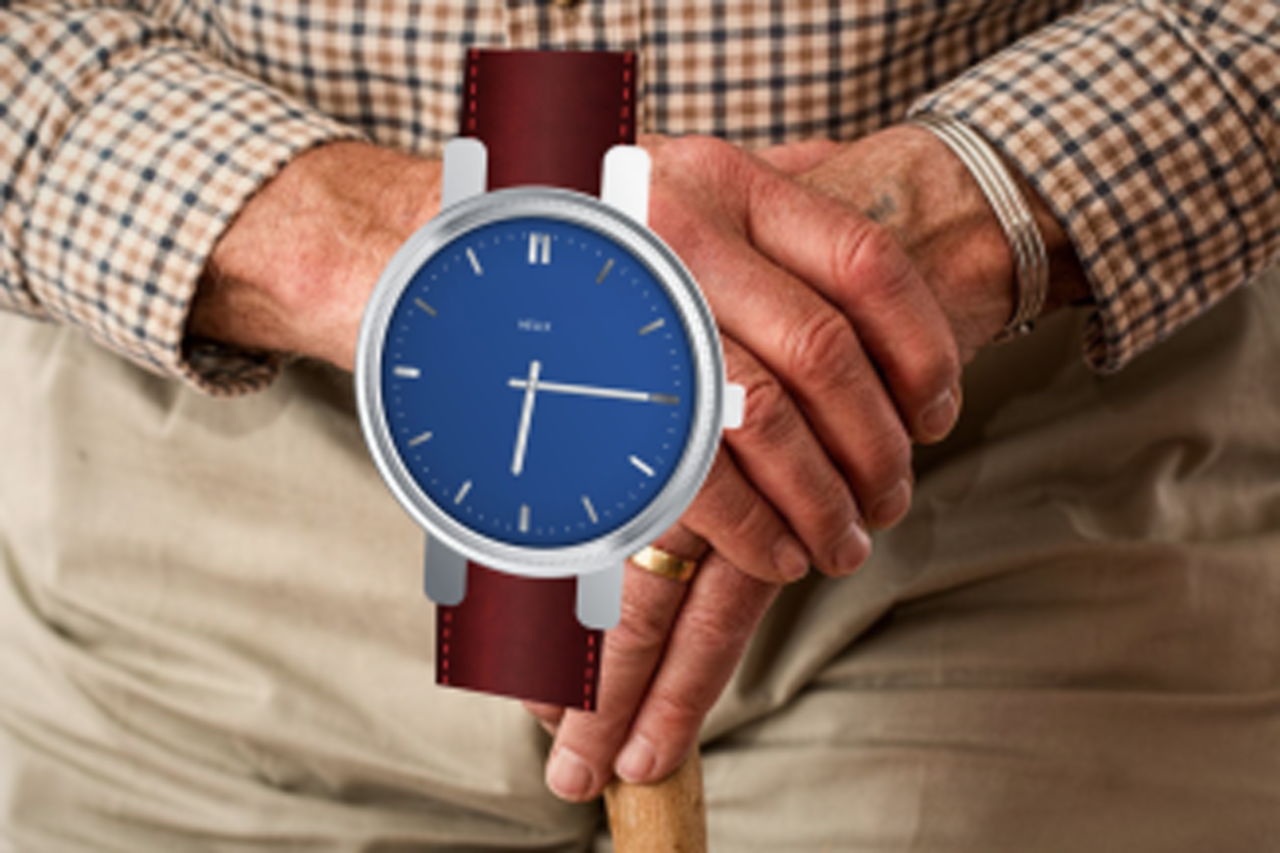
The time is 6h15
